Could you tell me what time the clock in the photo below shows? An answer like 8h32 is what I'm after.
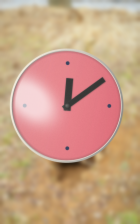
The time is 12h09
